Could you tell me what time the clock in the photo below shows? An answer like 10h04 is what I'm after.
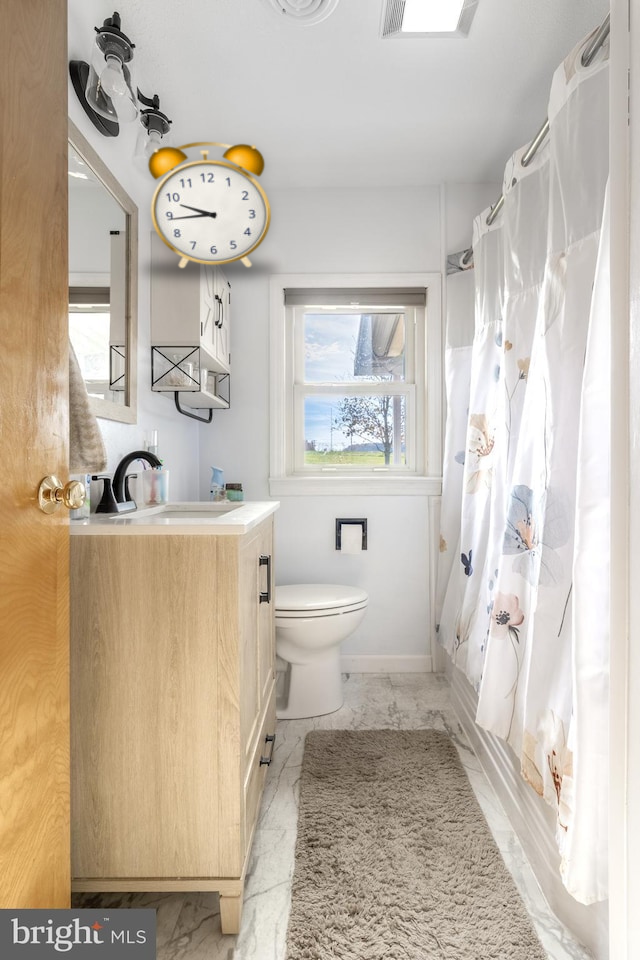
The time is 9h44
